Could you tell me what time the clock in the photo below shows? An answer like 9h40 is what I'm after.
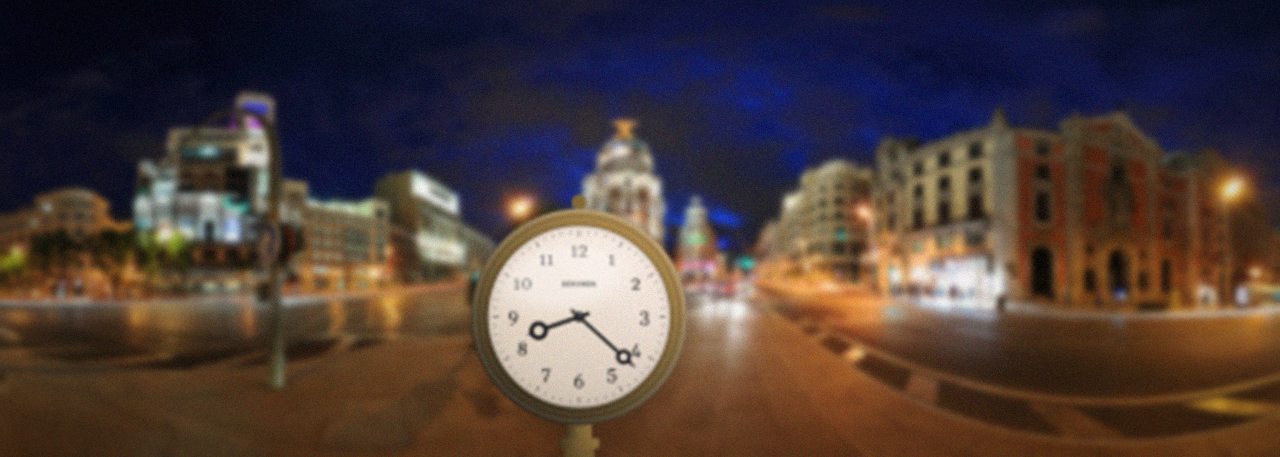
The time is 8h22
